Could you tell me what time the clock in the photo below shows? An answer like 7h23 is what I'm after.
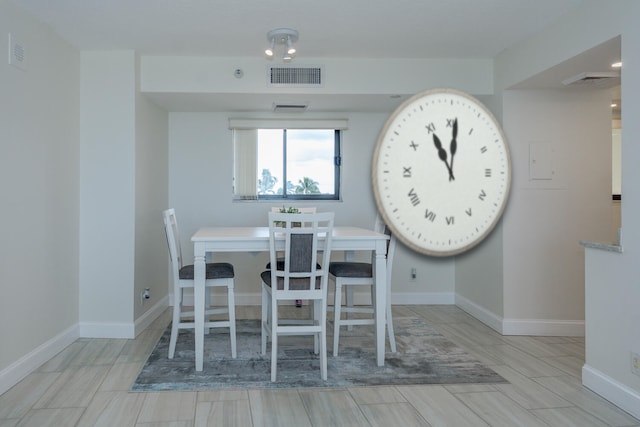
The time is 11h01
